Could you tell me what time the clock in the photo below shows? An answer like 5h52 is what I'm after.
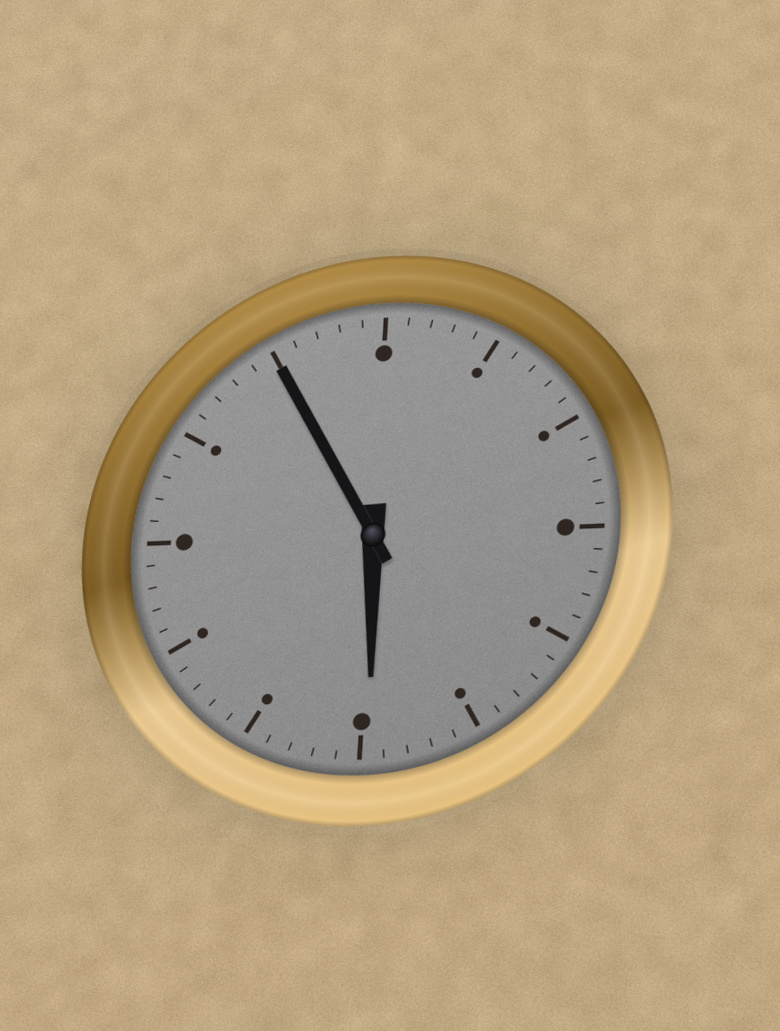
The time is 5h55
